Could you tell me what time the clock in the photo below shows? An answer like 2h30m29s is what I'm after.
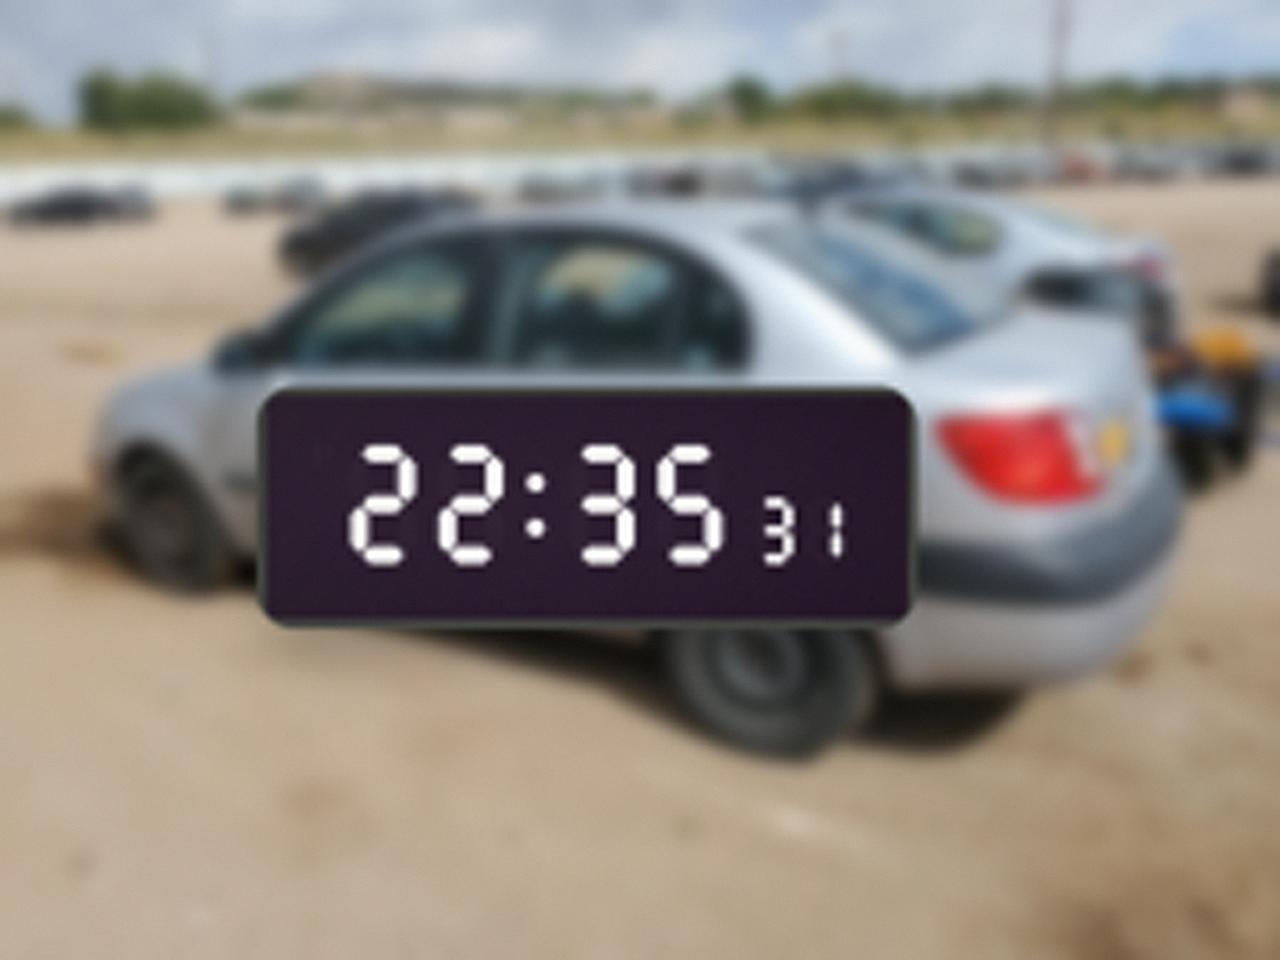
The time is 22h35m31s
